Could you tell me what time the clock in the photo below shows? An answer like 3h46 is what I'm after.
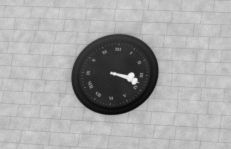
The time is 3h18
